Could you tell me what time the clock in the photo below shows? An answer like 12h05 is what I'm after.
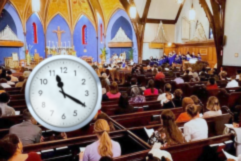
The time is 11h20
